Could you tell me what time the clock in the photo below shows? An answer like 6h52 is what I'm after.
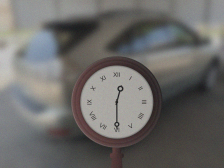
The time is 12h30
